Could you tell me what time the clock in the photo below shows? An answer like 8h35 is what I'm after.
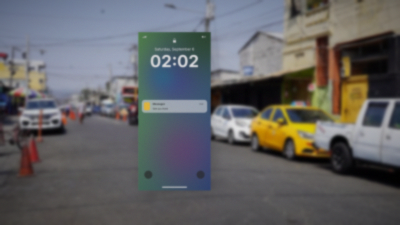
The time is 2h02
